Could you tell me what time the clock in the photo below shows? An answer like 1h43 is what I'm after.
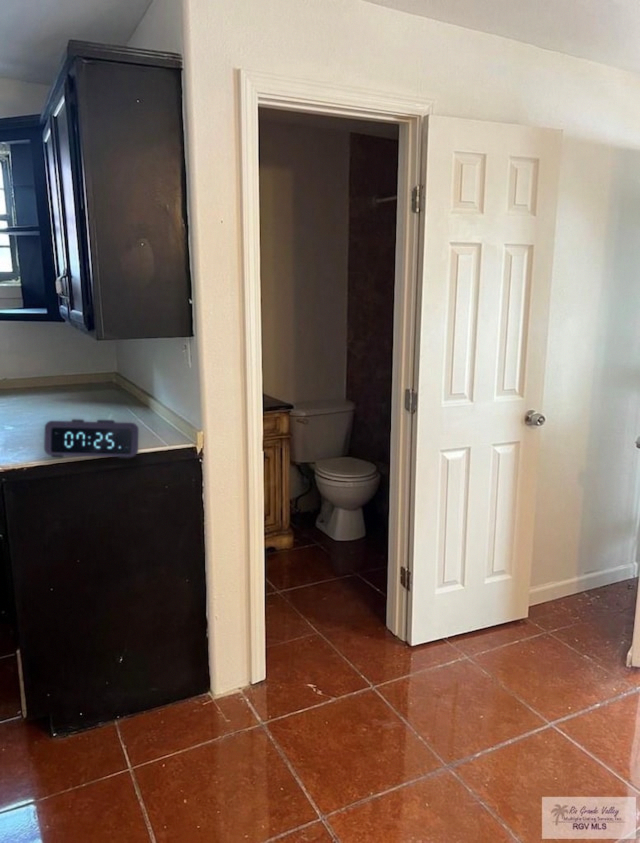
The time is 7h25
